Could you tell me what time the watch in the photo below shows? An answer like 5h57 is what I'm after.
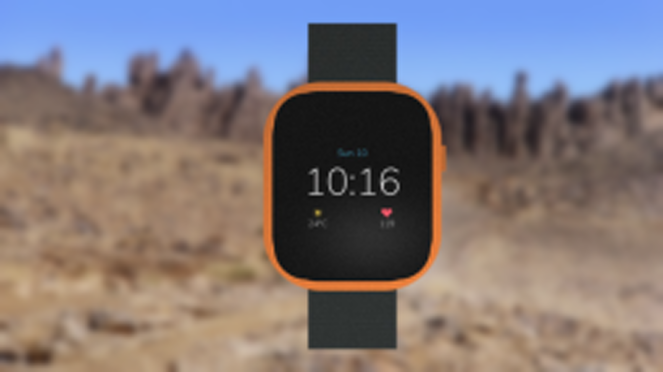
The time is 10h16
